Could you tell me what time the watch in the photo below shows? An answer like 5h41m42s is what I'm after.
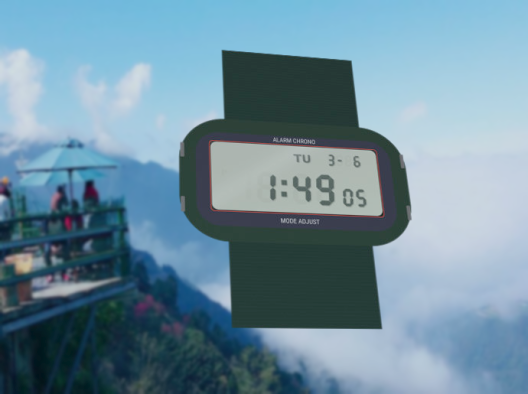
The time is 1h49m05s
